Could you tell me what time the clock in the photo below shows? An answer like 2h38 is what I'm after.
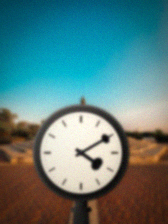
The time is 4h10
